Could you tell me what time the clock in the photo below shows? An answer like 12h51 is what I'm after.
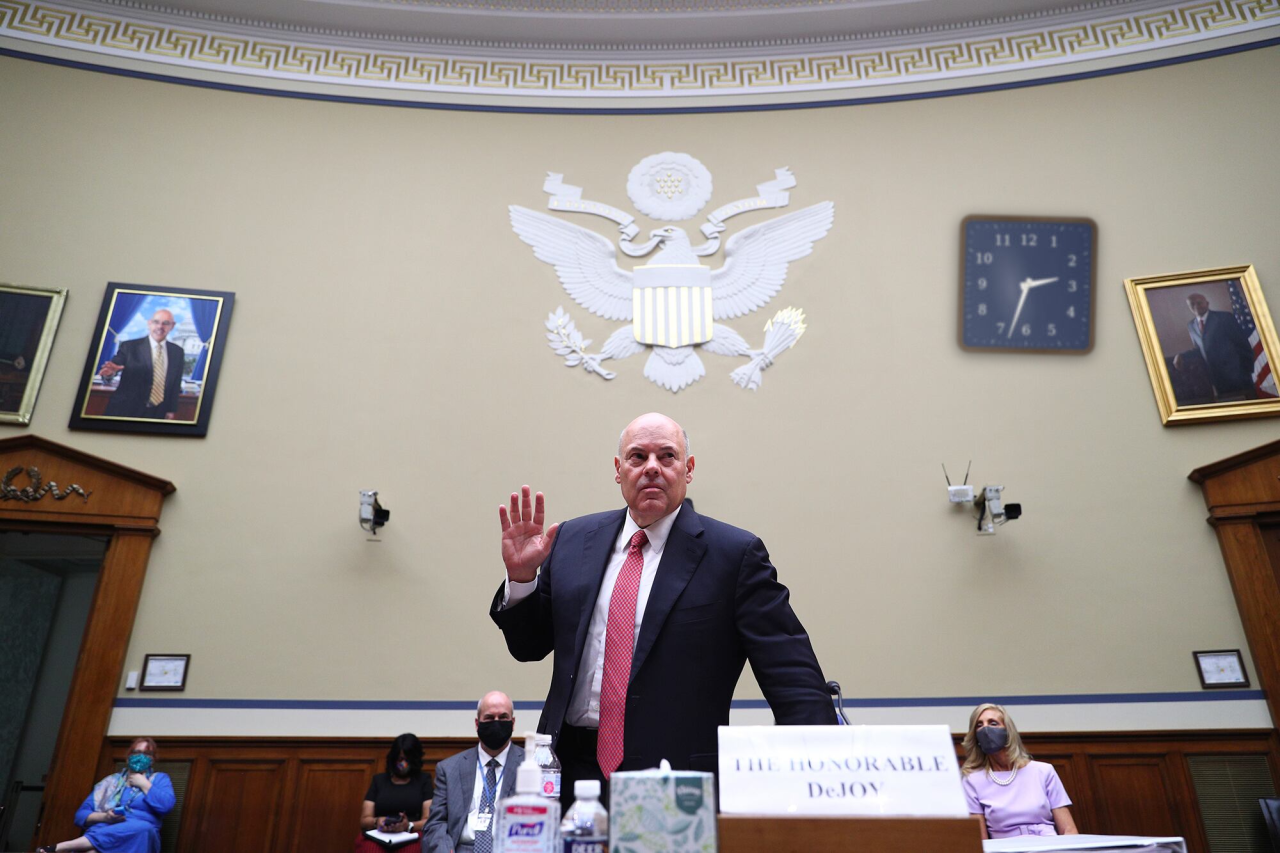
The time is 2h33
